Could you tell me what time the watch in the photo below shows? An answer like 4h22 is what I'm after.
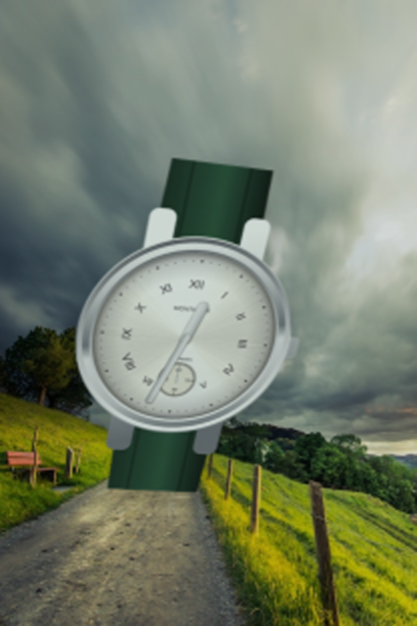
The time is 12h33
